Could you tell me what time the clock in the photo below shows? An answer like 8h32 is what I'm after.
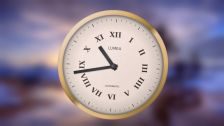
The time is 10h43
